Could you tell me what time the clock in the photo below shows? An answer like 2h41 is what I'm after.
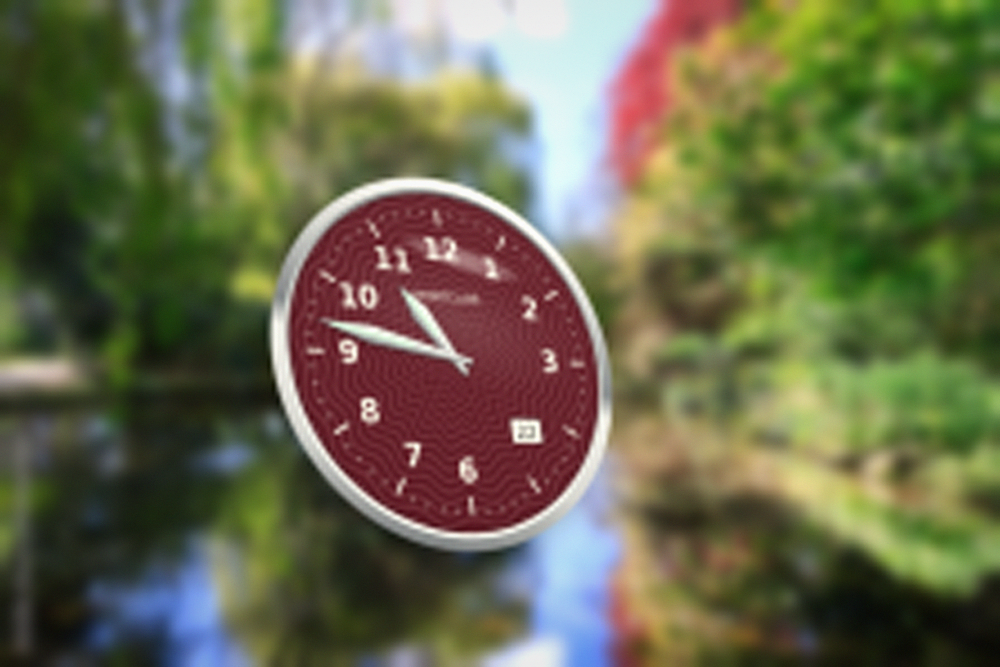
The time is 10h47
